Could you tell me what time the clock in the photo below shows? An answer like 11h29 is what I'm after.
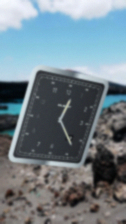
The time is 12h23
